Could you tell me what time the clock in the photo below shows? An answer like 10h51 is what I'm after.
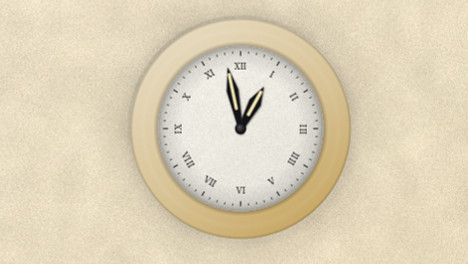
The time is 12h58
